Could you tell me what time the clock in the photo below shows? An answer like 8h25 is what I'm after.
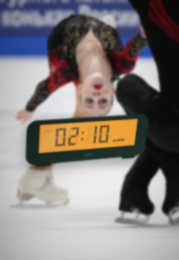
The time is 2h10
